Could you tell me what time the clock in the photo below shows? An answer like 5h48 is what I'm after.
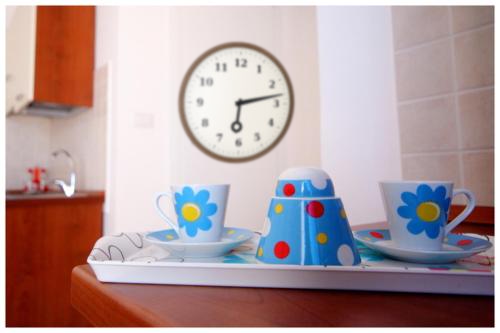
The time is 6h13
